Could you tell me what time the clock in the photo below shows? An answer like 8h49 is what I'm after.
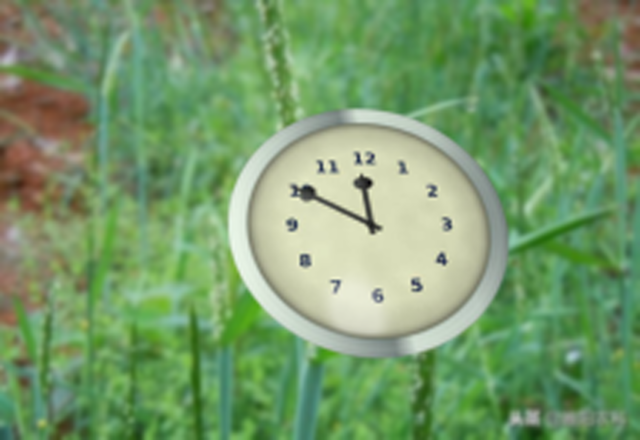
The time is 11h50
